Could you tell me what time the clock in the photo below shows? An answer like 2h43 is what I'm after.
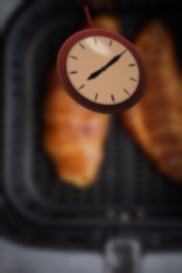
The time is 8h10
